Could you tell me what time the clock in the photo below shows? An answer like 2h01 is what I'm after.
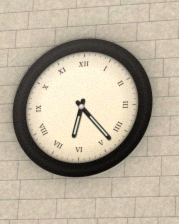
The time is 6h23
